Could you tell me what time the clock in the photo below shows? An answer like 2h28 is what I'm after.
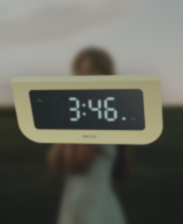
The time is 3h46
